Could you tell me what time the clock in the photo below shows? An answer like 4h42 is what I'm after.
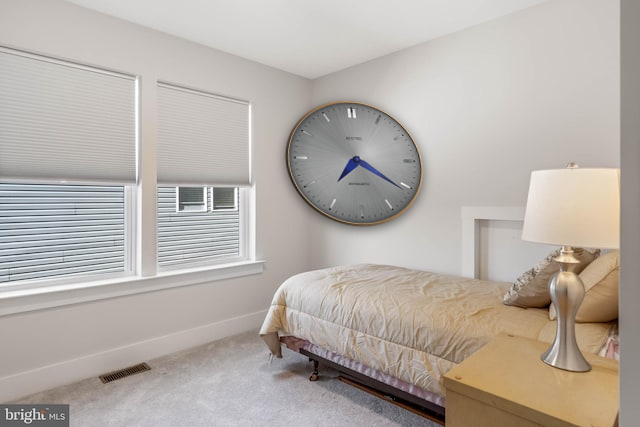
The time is 7h21
